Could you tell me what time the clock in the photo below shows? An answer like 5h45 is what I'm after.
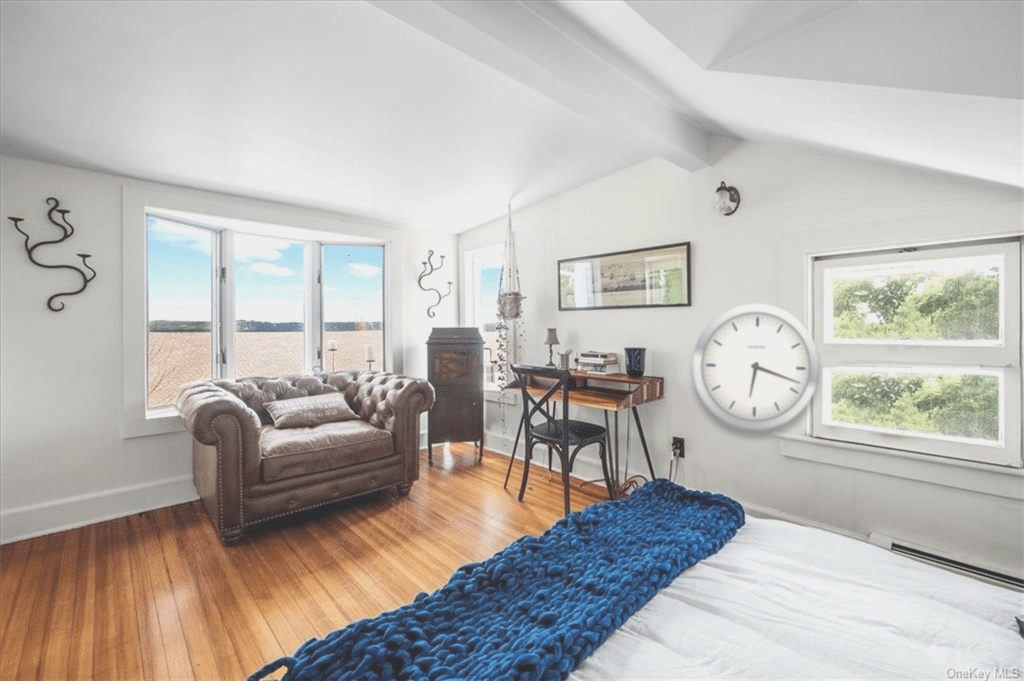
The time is 6h18
